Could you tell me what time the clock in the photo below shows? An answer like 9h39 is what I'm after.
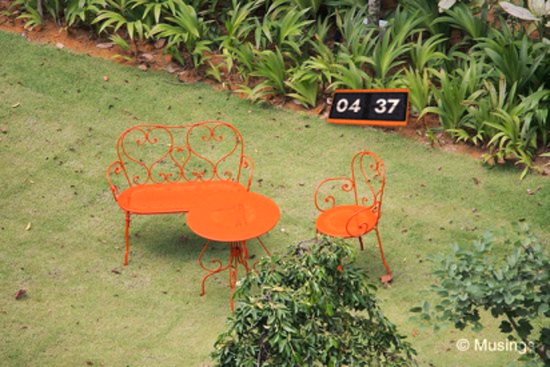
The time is 4h37
